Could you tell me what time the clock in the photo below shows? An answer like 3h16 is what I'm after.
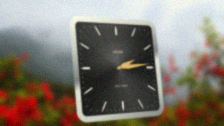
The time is 2h14
